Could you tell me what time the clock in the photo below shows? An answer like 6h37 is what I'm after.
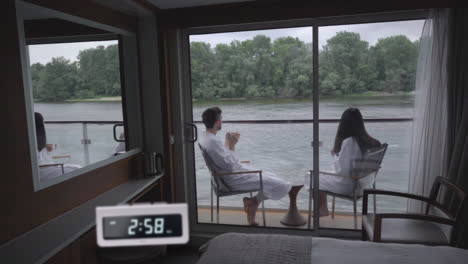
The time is 2h58
